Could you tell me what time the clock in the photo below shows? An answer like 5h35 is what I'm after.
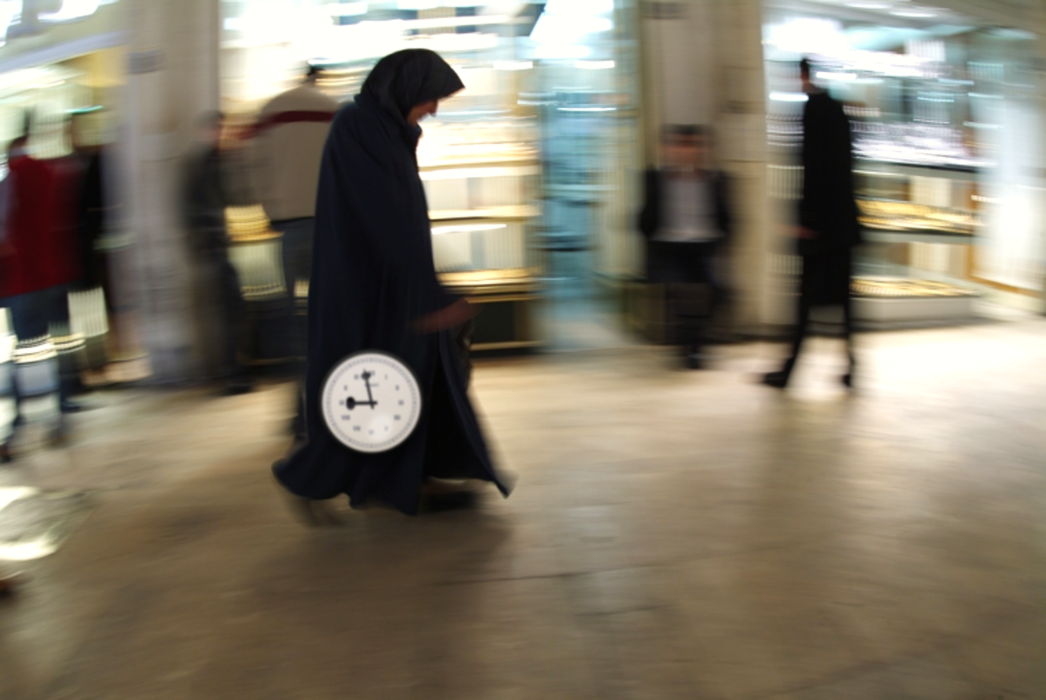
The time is 8h58
